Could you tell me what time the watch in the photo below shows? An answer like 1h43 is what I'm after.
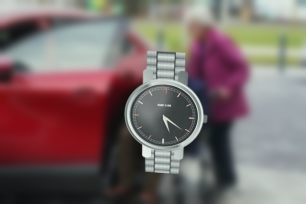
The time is 5h21
